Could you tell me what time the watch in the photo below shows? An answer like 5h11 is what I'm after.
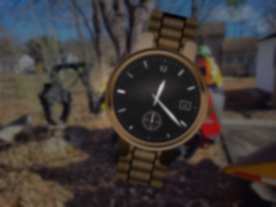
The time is 12h21
